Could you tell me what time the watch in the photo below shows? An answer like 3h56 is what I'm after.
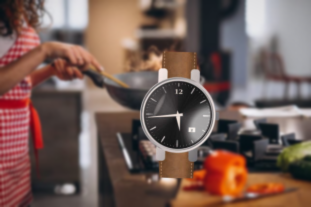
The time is 5h44
